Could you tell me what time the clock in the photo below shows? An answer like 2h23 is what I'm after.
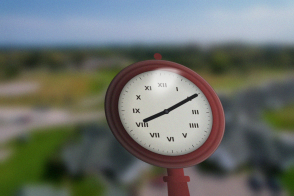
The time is 8h10
